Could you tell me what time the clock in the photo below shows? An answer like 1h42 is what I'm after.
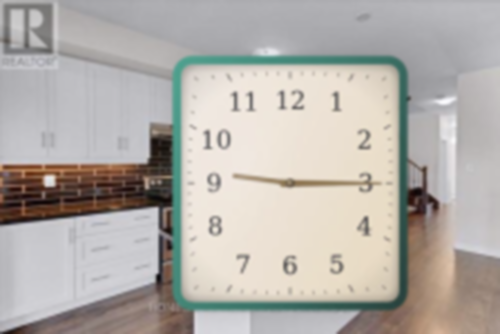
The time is 9h15
